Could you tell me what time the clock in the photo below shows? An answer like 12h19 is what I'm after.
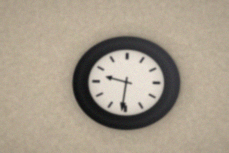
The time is 9h31
